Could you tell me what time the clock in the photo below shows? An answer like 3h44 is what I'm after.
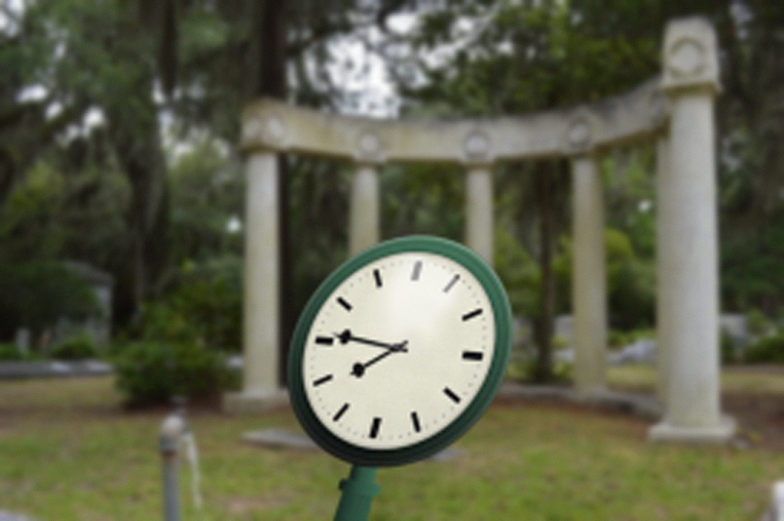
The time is 7h46
